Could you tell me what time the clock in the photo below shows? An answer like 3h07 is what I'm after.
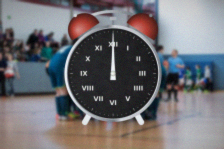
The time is 12h00
